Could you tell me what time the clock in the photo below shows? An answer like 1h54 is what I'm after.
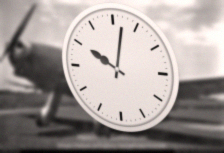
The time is 10h02
